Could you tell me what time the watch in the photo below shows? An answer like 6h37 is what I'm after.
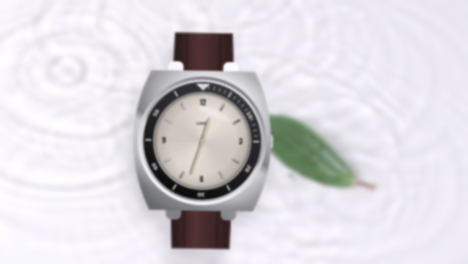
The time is 12h33
